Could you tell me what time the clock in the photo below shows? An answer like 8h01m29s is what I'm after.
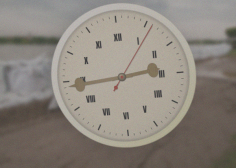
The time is 2h44m06s
